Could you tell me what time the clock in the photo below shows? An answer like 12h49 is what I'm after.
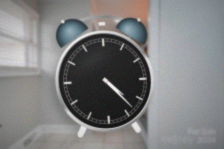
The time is 4h23
